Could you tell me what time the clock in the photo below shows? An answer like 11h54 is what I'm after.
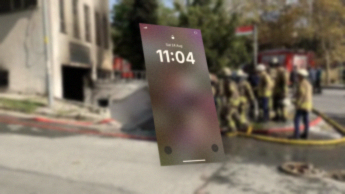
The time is 11h04
